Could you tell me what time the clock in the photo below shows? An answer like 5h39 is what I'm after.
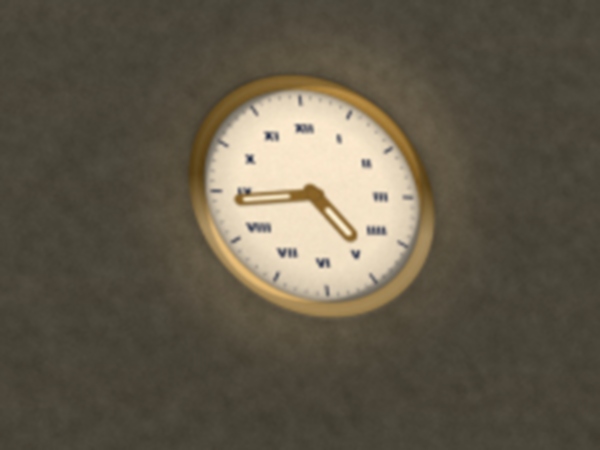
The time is 4h44
